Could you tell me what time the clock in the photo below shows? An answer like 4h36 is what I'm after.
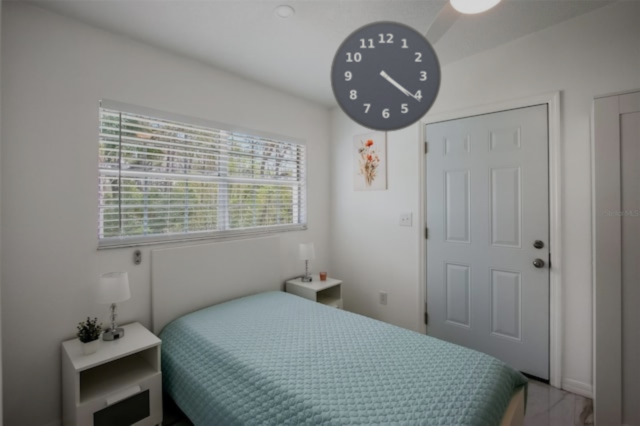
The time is 4h21
